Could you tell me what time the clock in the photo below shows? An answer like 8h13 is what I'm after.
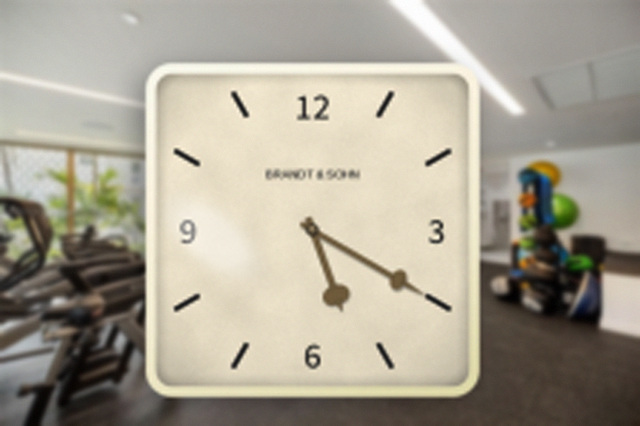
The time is 5h20
